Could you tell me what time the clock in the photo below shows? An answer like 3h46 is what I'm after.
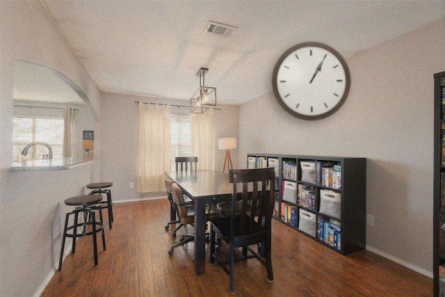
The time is 1h05
